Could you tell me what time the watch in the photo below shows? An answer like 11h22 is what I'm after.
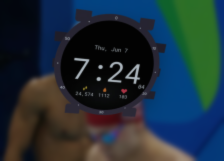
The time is 7h24
